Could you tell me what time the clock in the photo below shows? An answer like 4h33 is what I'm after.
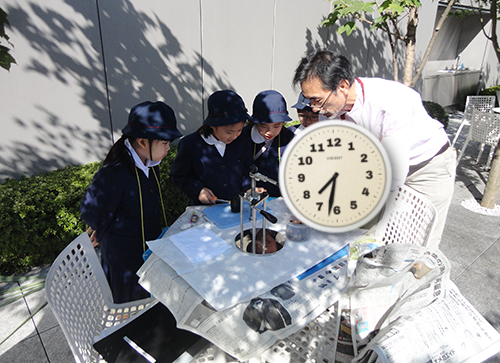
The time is 7h32
